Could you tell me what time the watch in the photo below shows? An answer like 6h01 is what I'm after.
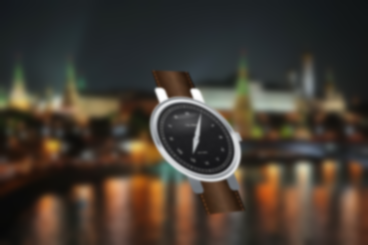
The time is 7h05
